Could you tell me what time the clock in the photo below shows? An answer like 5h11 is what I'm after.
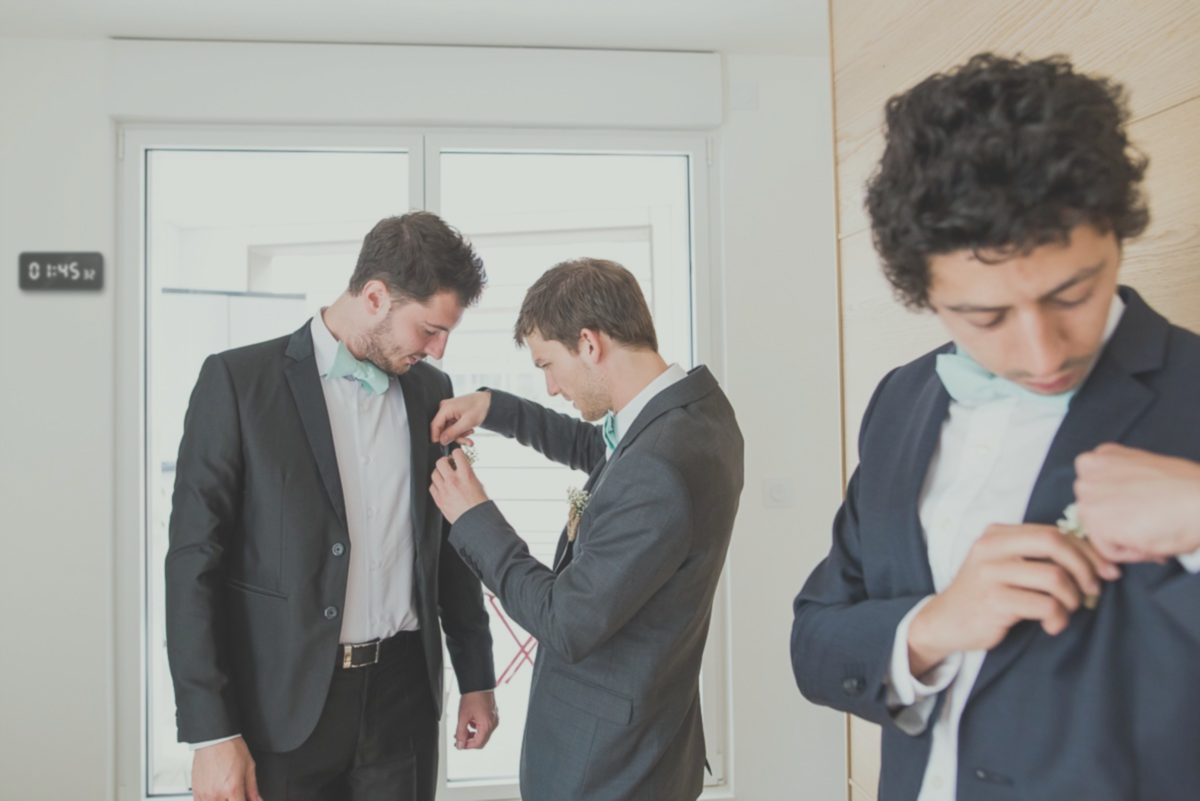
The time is 1h45
